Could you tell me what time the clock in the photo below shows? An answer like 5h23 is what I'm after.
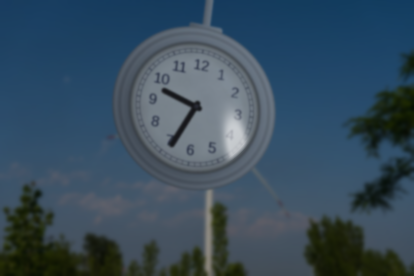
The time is 9h34
